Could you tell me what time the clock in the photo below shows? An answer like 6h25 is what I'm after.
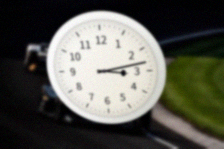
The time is 3h13
